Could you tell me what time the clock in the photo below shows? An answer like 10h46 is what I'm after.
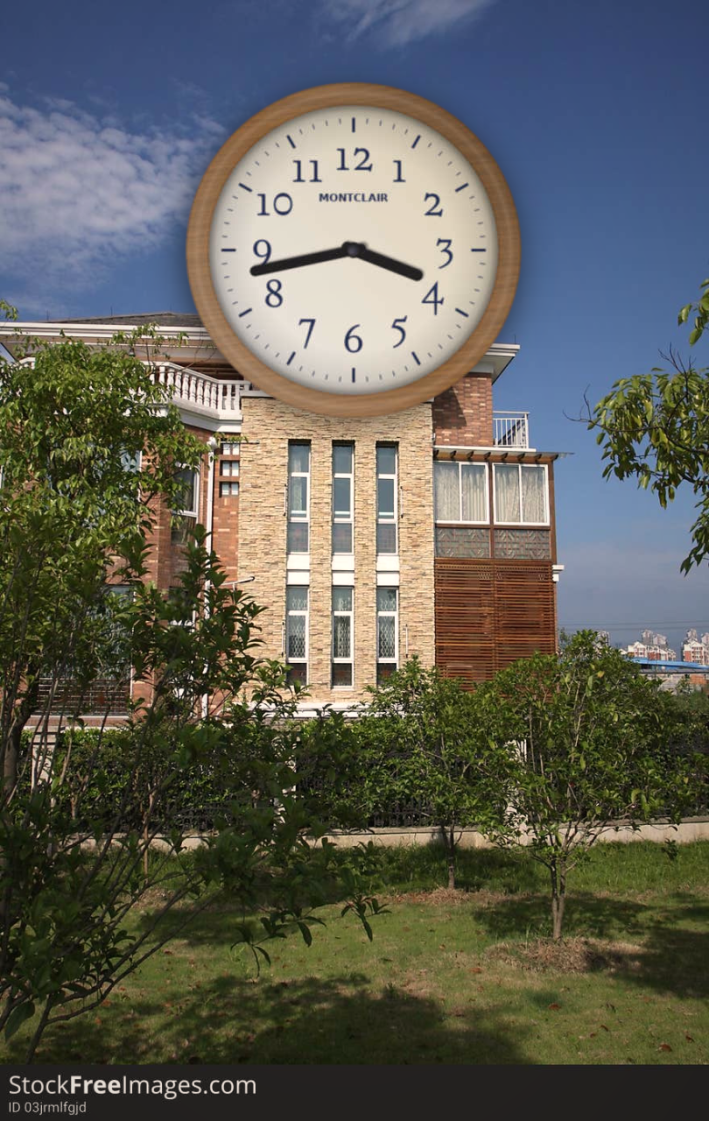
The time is 3h43
